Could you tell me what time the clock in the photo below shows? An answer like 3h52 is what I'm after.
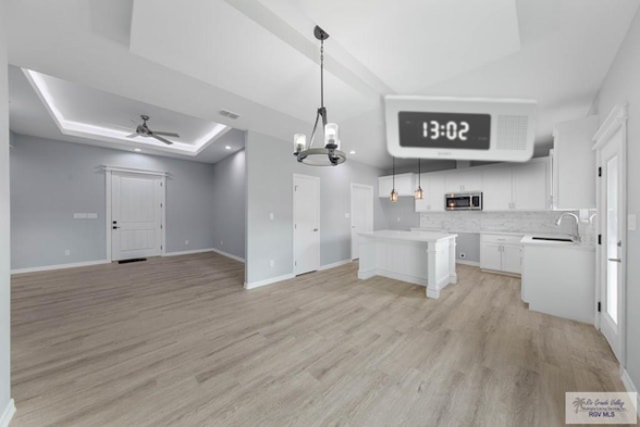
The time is 13h02
